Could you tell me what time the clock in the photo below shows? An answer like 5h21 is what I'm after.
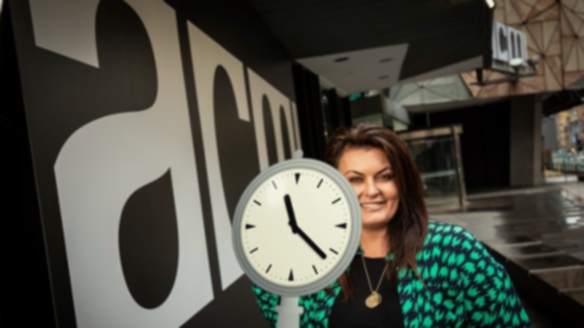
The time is 11h22
